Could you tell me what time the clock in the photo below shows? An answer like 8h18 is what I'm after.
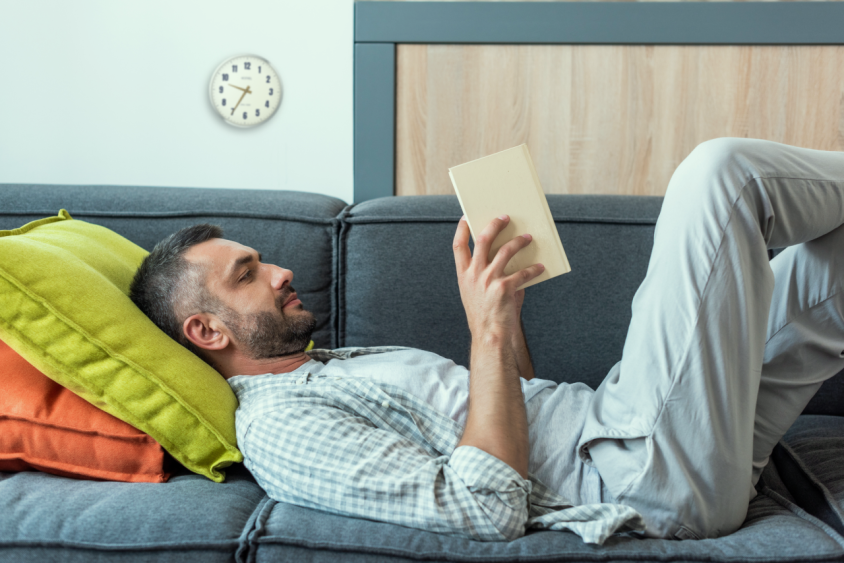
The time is 9h35
